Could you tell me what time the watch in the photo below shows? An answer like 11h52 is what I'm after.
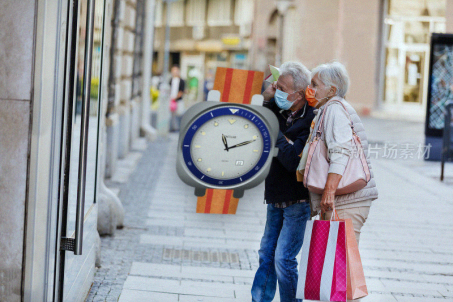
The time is 11h11
